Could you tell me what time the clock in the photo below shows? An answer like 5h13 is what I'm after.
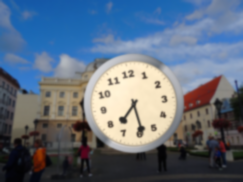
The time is 7h29
